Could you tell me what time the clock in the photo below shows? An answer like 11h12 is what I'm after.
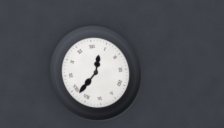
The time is 12h38
